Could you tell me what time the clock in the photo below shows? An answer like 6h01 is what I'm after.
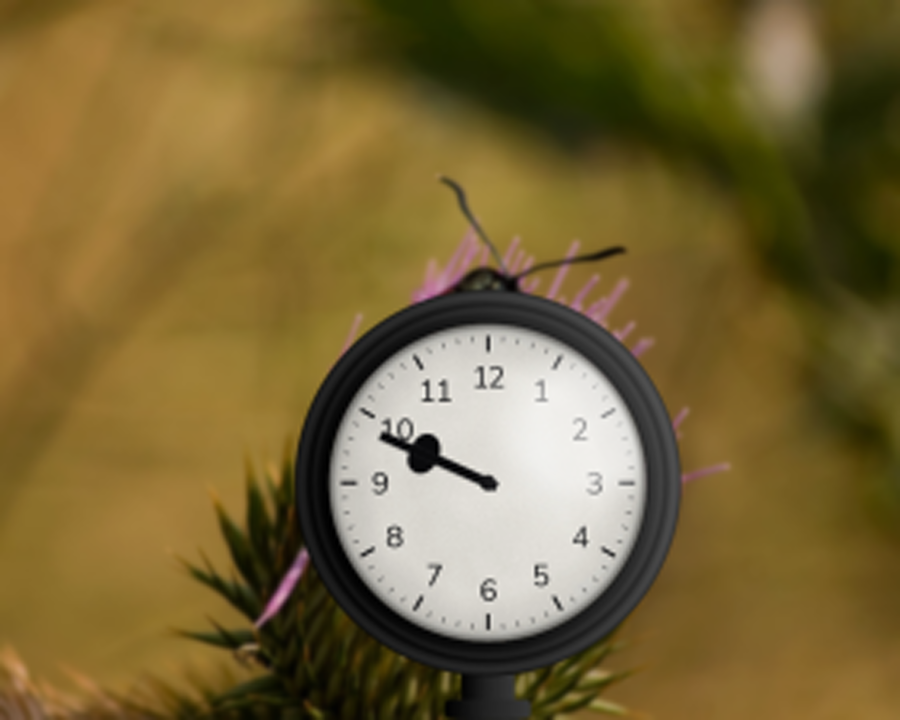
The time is 9h49
